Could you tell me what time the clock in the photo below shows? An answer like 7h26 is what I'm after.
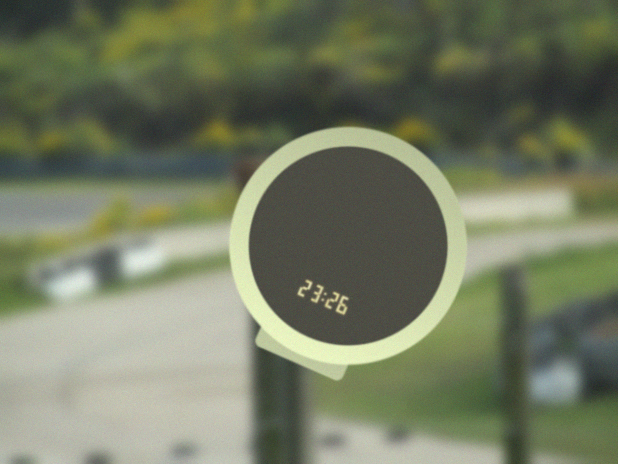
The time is 23h26
